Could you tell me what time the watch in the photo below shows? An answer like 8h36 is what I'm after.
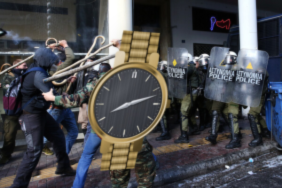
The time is 8h12
